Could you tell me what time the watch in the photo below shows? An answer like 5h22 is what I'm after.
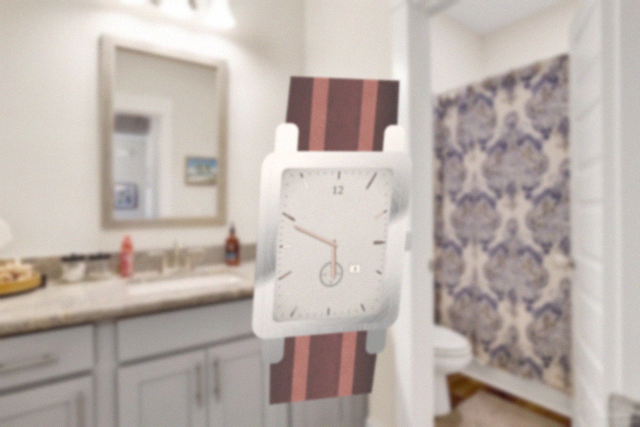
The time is 5h49
